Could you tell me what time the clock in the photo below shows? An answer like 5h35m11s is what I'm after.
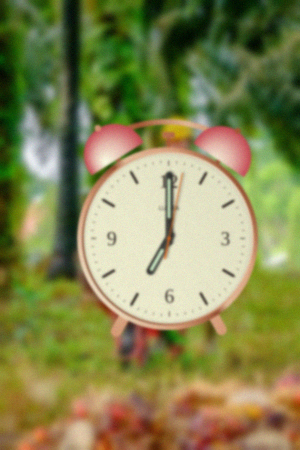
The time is 7h00m02s
